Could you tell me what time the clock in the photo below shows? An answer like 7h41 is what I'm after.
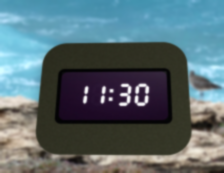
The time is 11h30
